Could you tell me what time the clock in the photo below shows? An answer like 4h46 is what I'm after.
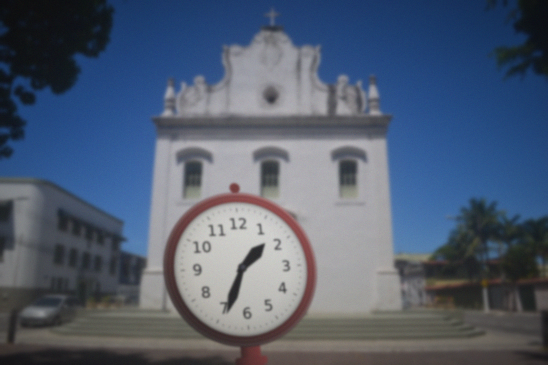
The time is 1h34
